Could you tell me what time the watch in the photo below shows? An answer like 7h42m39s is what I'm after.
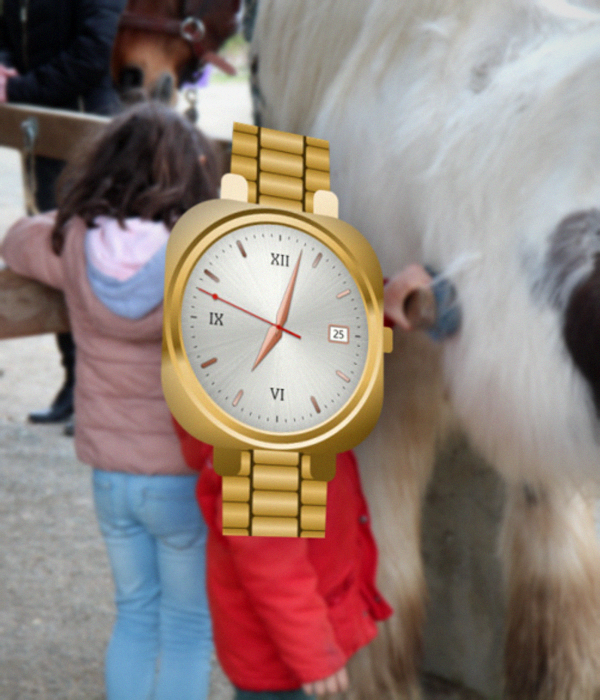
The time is 7h02m48s
